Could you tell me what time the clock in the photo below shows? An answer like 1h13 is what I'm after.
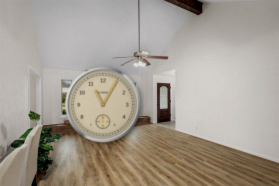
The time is 11h05
